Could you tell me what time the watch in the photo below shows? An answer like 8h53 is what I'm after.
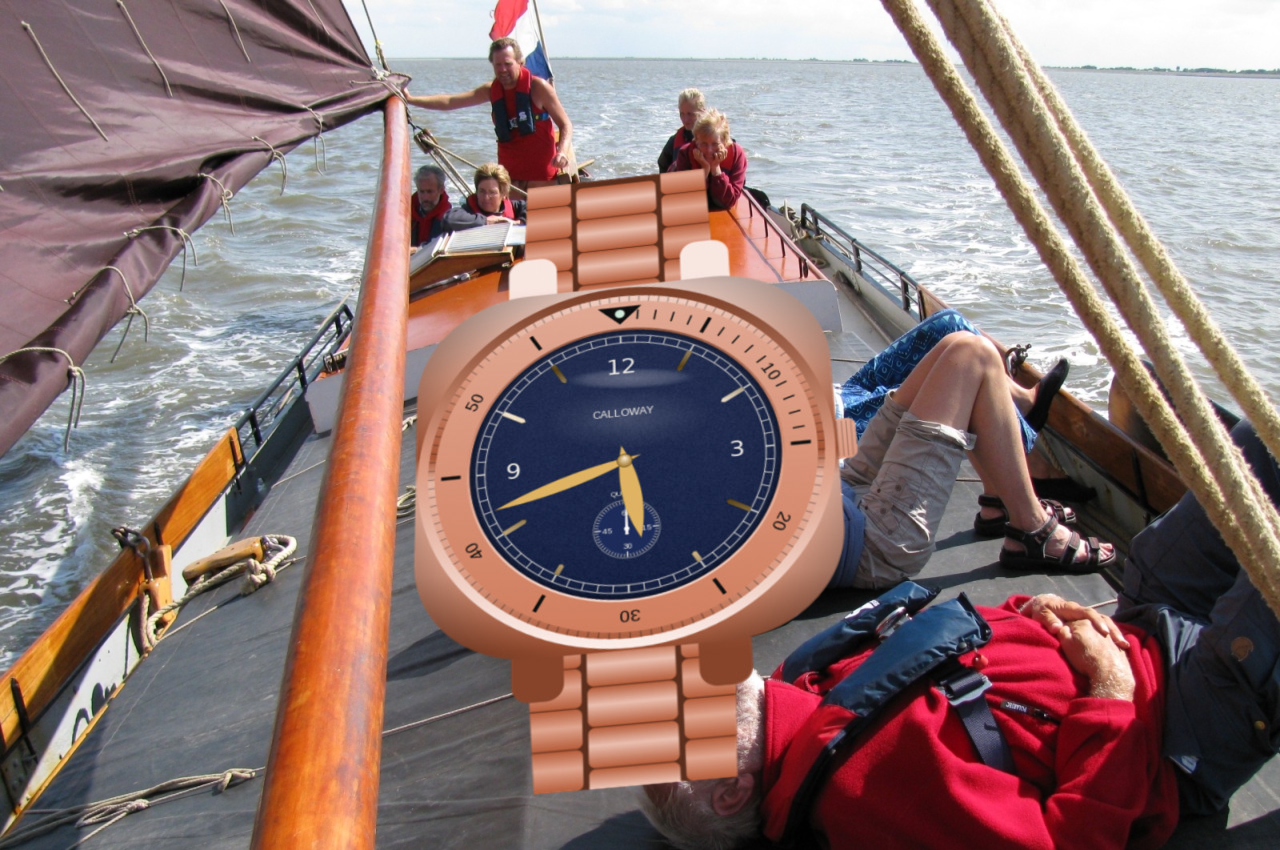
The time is 5h42
